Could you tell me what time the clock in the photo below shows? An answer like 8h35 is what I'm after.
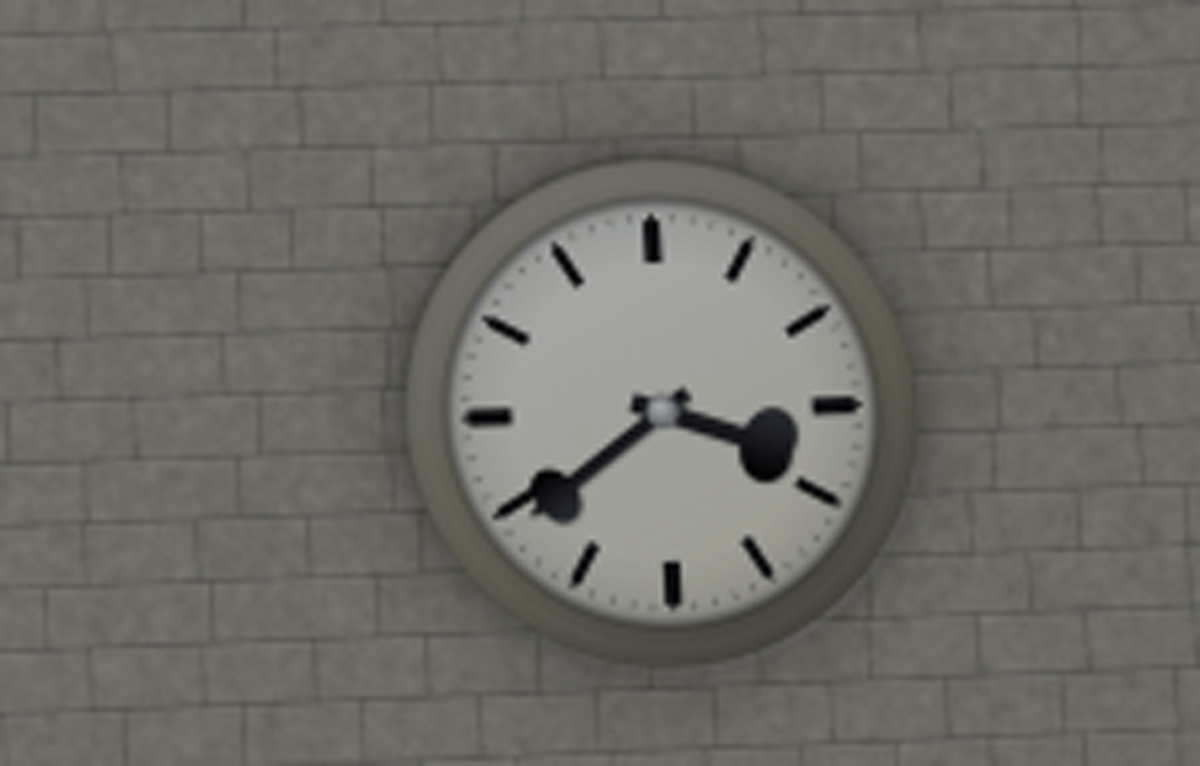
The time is 3h39
